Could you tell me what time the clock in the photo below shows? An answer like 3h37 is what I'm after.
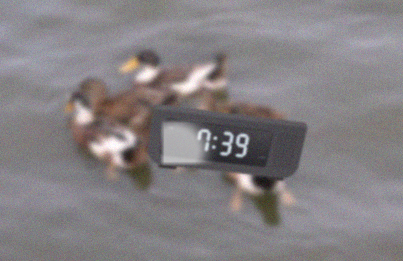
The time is 7h39
